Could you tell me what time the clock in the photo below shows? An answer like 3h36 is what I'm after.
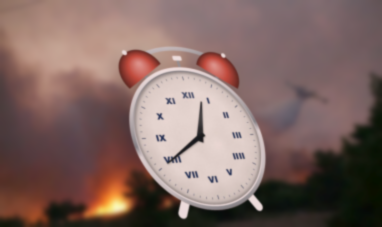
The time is 12h40
